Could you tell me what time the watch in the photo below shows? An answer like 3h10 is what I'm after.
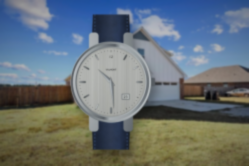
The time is 10h29
